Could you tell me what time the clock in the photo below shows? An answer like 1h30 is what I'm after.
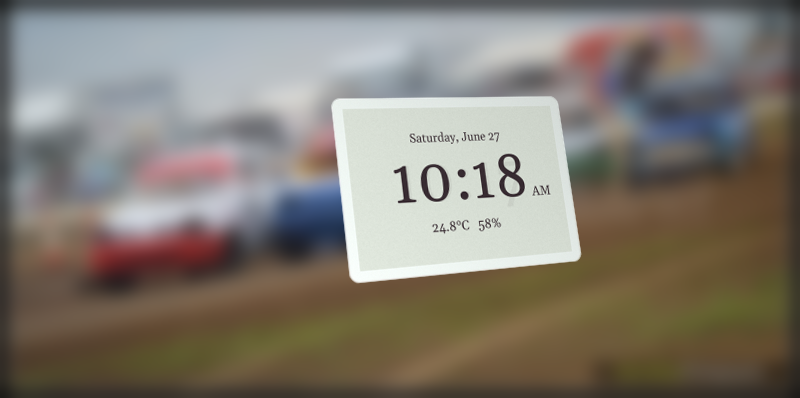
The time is 10h18
